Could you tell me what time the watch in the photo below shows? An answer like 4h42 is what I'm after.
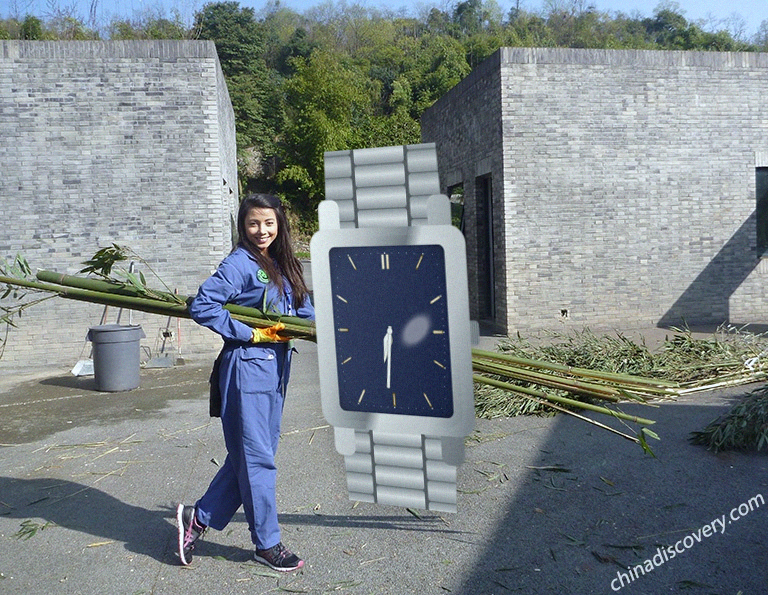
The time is 6h31
